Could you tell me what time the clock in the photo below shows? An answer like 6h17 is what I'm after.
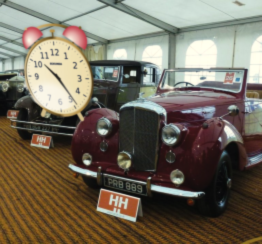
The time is 10h24
